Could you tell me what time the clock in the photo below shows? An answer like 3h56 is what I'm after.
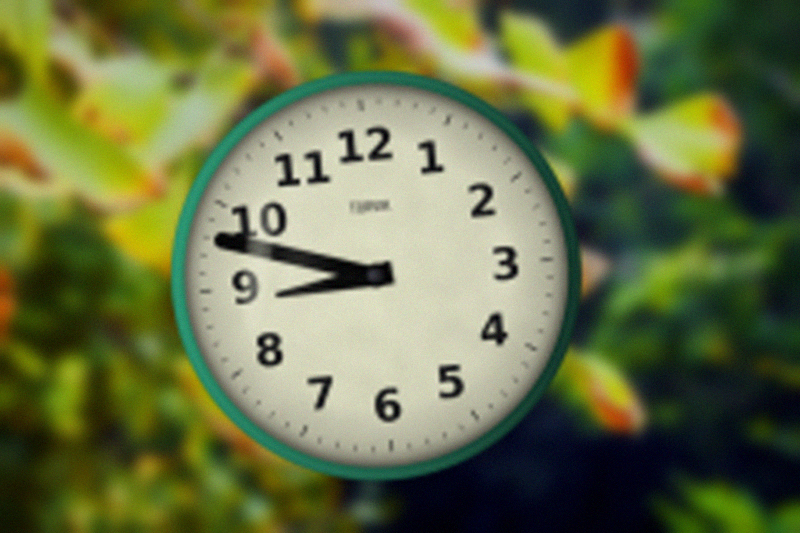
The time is 8h48
